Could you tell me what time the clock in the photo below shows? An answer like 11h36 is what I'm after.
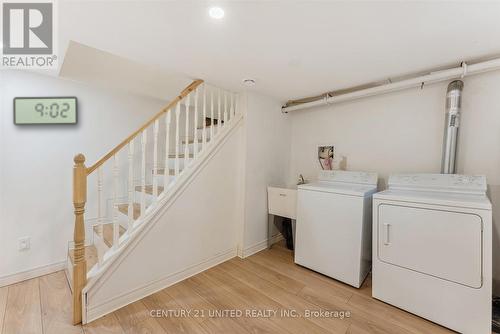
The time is 9h02
